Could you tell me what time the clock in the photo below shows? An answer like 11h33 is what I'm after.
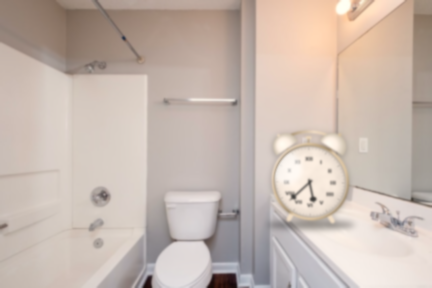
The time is 5h38
